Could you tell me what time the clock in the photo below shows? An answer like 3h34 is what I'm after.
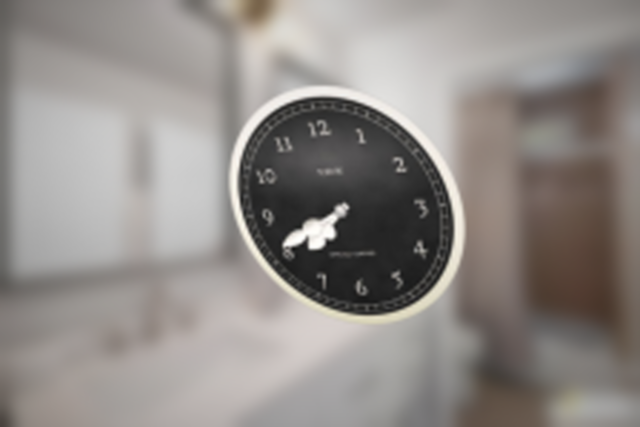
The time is 7h41
